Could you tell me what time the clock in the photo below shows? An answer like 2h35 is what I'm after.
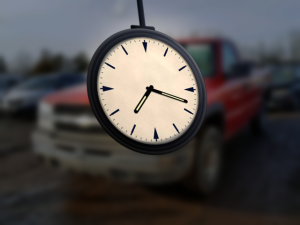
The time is 7h18
